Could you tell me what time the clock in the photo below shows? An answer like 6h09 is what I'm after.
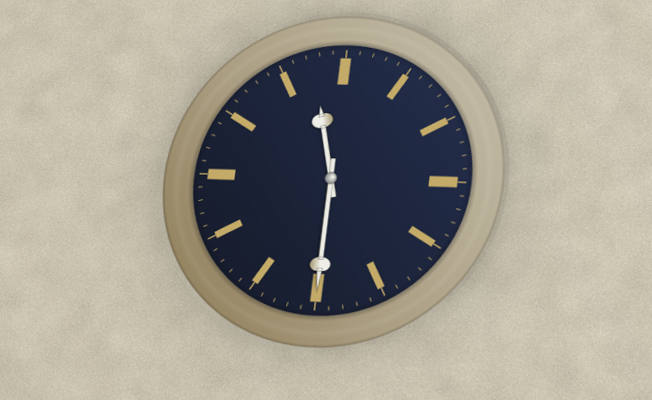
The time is 11h30
